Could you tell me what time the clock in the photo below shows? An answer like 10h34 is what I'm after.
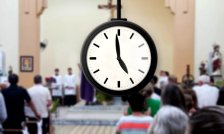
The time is 4h59
